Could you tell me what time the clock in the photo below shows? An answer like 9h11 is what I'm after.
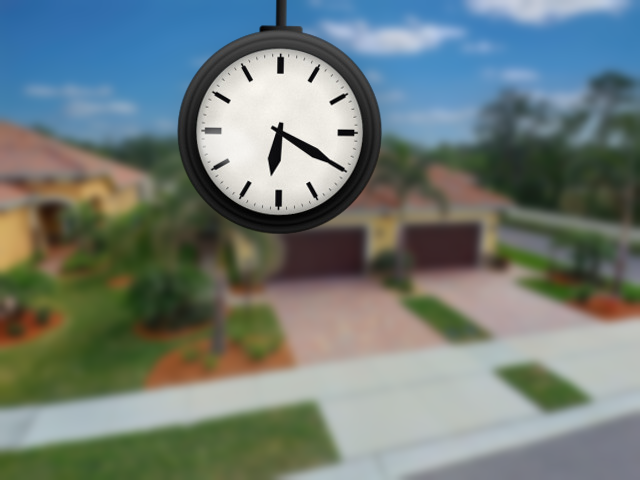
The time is 6h20
